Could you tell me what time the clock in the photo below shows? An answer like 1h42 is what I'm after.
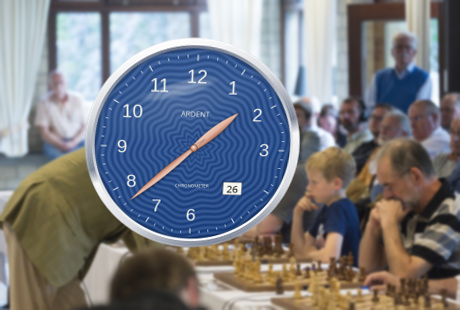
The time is 1h38
